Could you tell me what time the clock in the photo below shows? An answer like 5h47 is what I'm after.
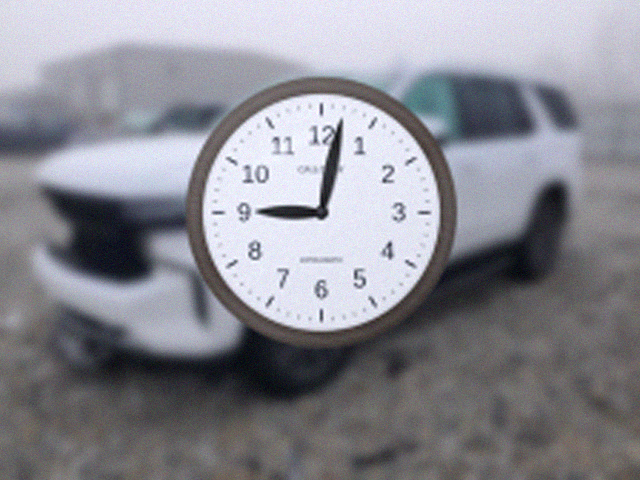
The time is 9h02
